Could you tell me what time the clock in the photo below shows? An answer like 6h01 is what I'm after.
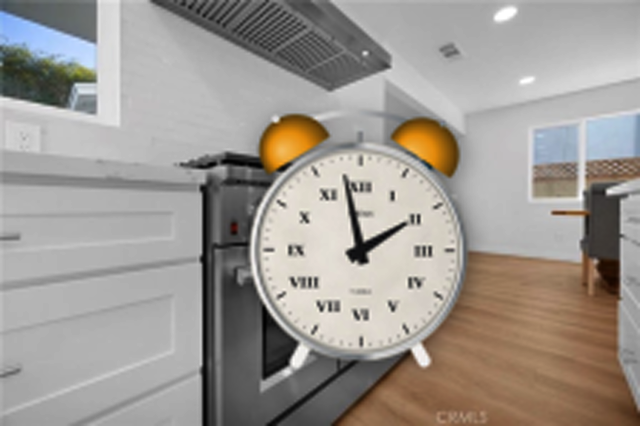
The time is 1h58
